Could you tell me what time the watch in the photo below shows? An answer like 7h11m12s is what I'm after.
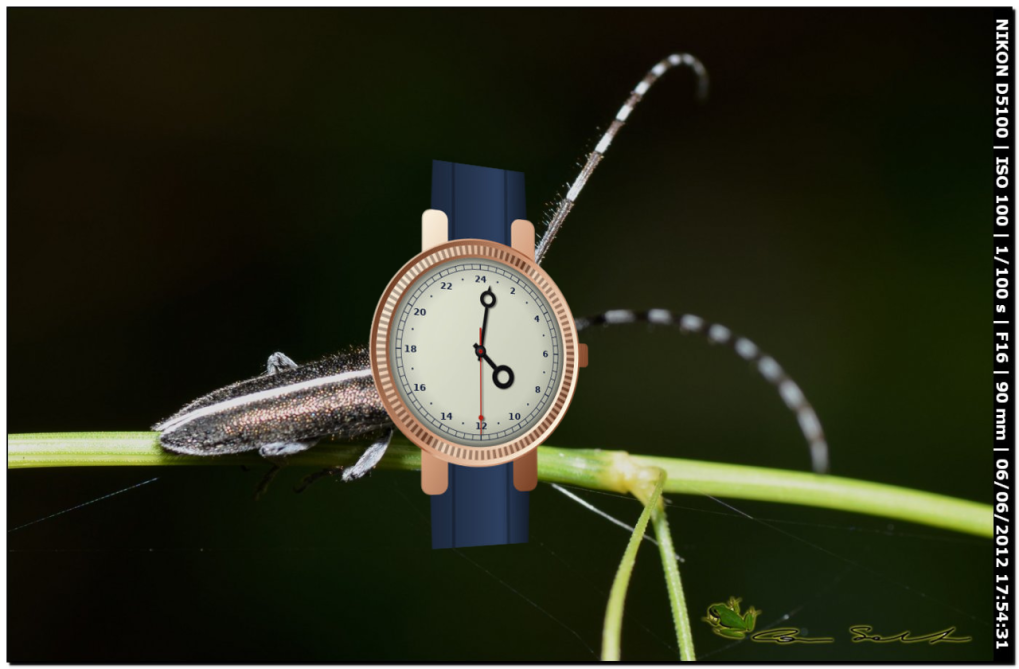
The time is 9h01m30s
